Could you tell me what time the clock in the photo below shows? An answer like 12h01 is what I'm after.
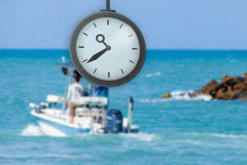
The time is 10h39
